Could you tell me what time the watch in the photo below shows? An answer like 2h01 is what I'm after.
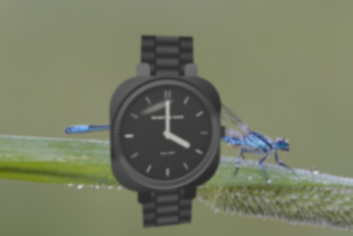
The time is 4h00
